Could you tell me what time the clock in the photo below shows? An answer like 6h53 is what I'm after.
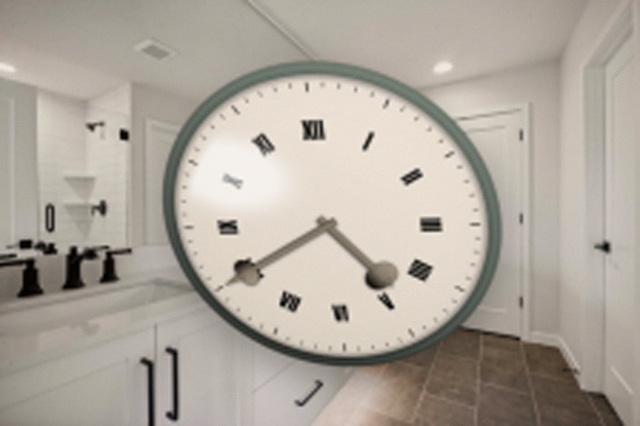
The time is 4h40
